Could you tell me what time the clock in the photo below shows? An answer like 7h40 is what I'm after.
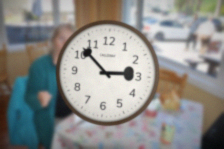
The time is 2h52
